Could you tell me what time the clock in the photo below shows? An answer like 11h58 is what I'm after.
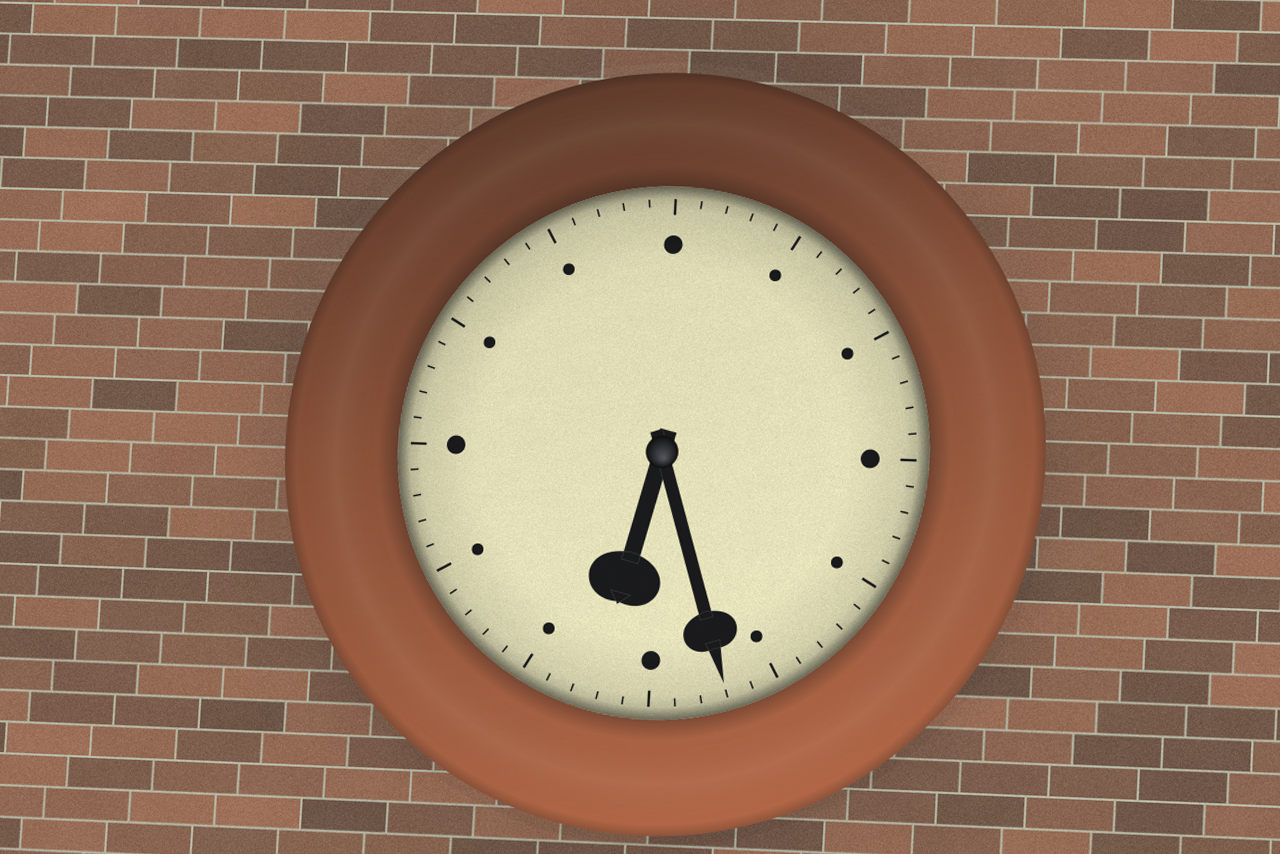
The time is 6h27
